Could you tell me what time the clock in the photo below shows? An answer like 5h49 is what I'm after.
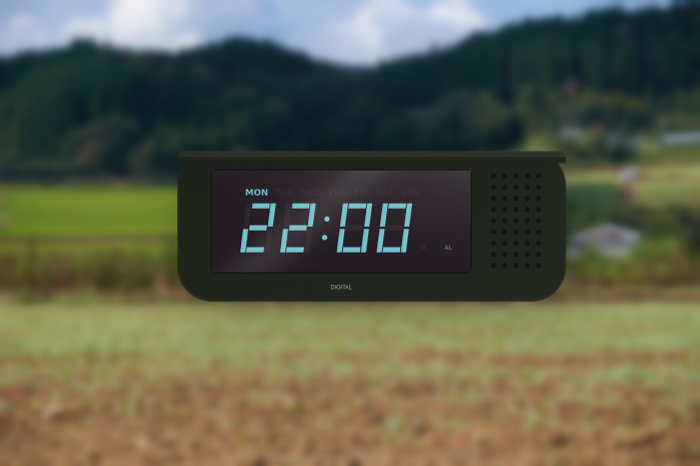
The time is 22h00
